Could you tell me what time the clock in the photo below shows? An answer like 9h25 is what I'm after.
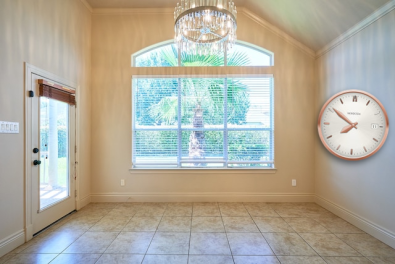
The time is 7h51
